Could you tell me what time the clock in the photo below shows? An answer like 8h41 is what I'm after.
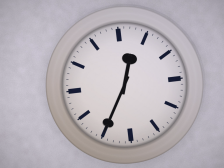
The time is 12h35
